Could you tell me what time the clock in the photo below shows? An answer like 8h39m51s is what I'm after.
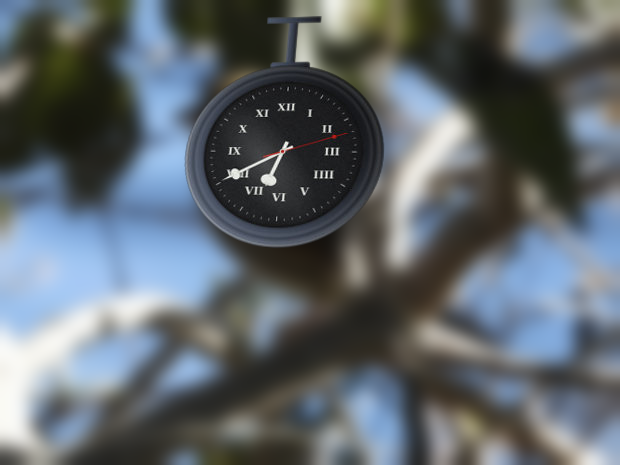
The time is 6h40m12s
